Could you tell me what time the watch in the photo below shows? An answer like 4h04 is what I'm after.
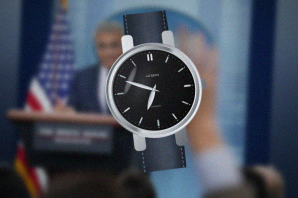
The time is 6h49
